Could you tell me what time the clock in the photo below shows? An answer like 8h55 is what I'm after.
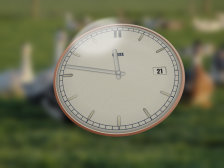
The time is 11h47
